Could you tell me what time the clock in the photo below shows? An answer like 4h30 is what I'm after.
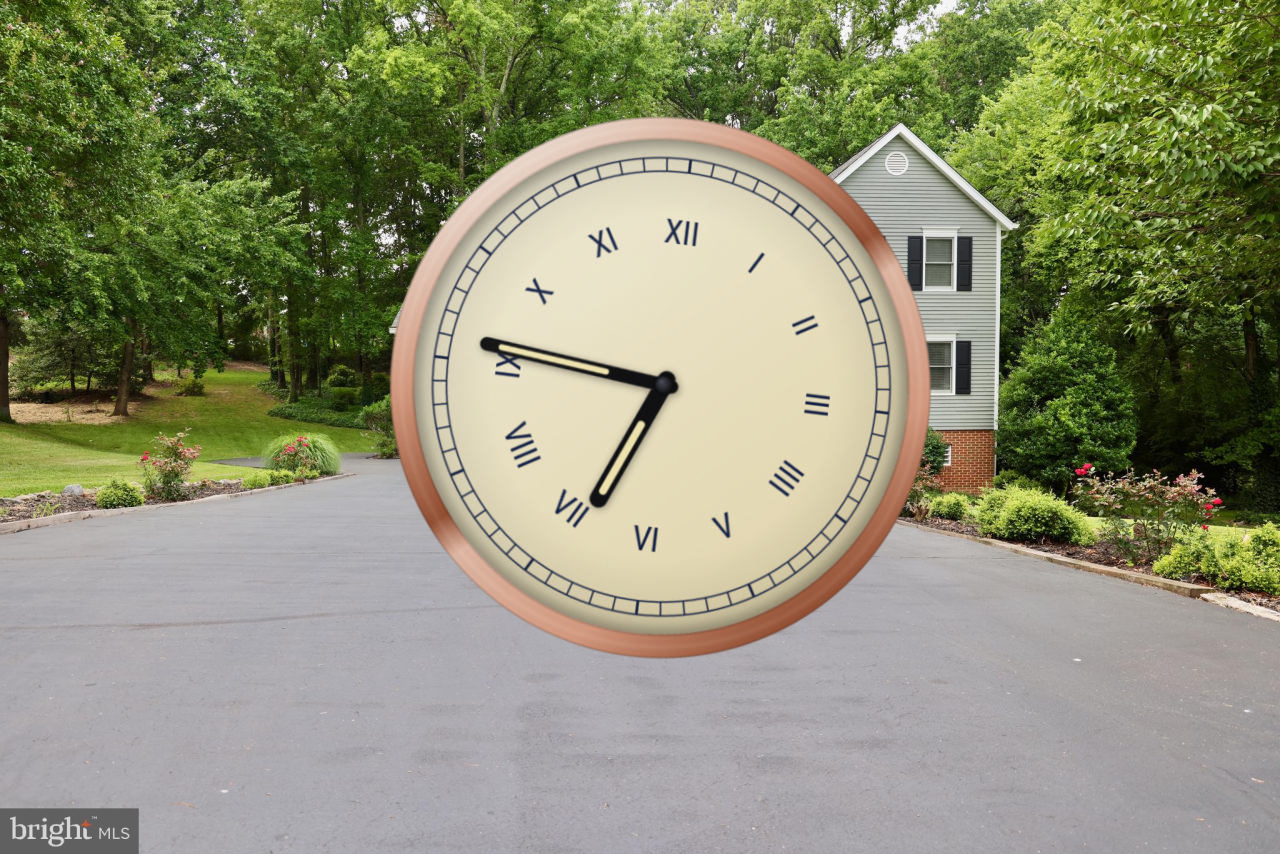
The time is 6h46
